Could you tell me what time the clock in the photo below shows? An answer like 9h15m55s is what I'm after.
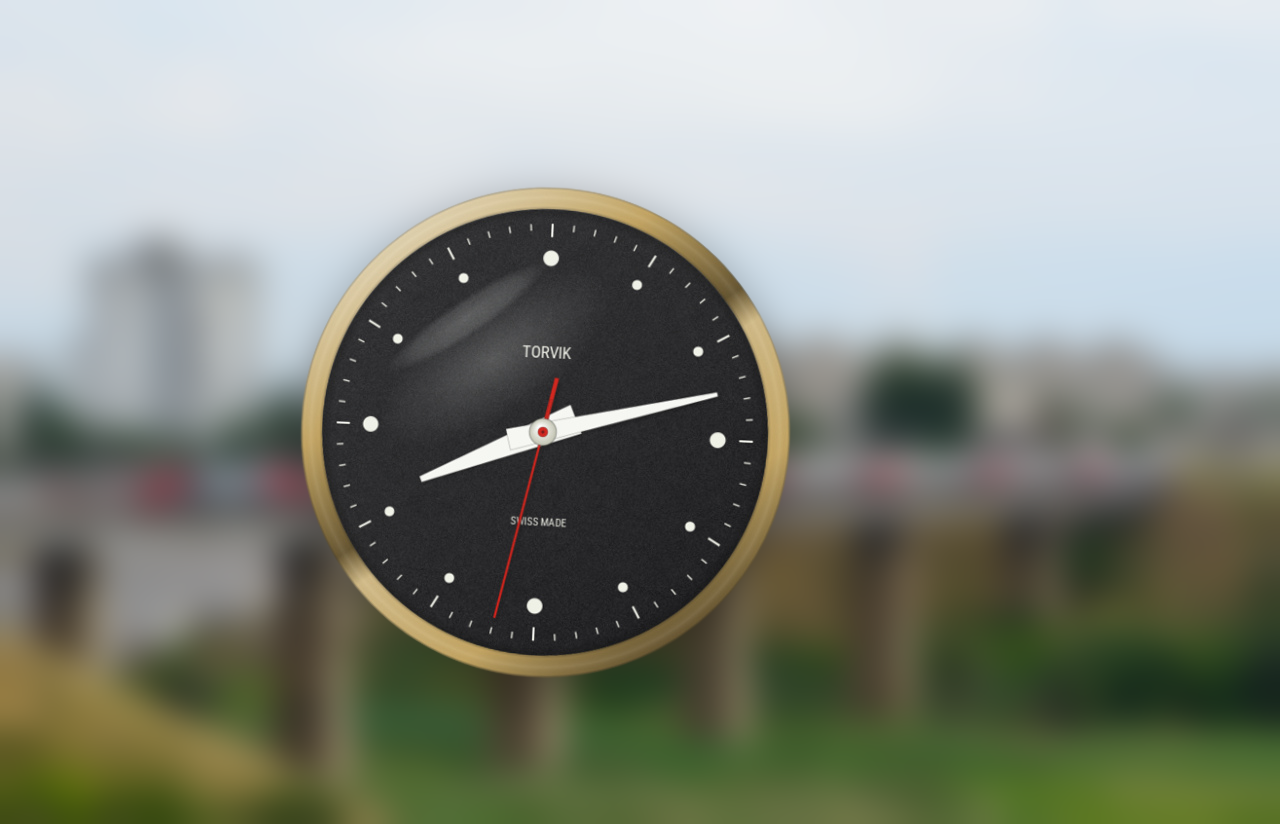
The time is 8h12m32s
